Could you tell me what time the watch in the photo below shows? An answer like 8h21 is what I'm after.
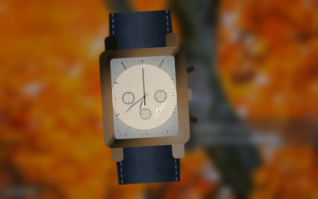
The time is 6h39
